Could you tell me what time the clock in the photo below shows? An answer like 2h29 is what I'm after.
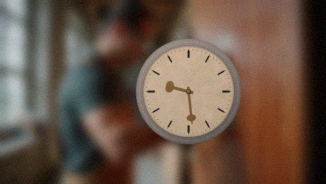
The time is 9h29
